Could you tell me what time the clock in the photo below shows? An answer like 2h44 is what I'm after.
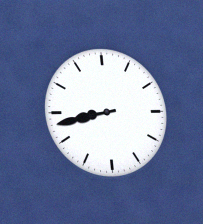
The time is 8h43
